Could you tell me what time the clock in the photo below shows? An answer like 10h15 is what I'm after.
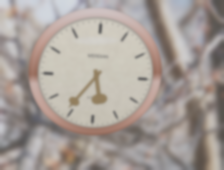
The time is 5h36
